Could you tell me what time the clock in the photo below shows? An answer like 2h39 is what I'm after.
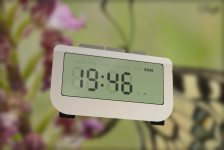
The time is 19h46
